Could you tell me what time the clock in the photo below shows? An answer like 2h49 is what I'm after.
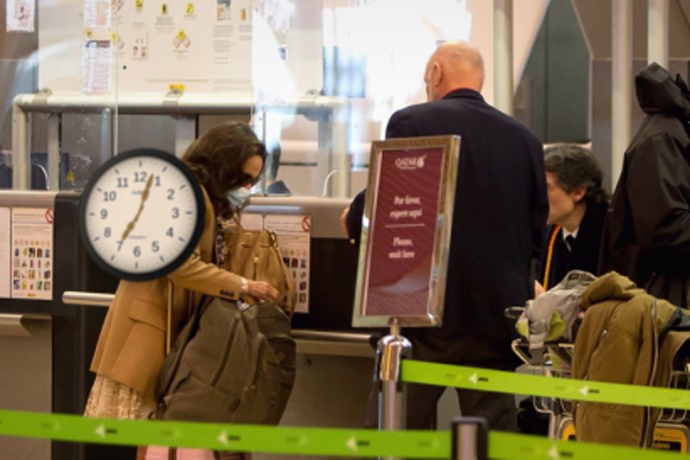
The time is 7h03
